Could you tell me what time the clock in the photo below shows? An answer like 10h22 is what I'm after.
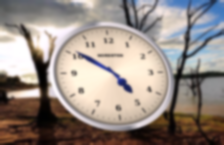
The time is 4h51
